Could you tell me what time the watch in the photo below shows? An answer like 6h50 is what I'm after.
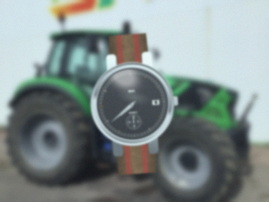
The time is 7h39
